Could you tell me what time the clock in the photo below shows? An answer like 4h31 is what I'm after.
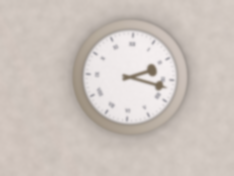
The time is 2h17
